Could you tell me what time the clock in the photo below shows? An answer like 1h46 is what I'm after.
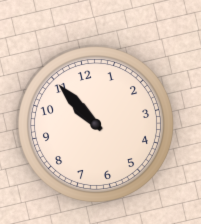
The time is 10h55
